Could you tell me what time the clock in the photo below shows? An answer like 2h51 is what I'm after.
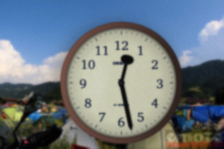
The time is 12h28
